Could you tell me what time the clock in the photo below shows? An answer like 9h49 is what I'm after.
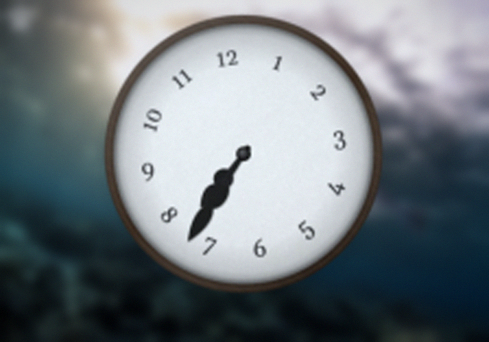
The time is 7h37
